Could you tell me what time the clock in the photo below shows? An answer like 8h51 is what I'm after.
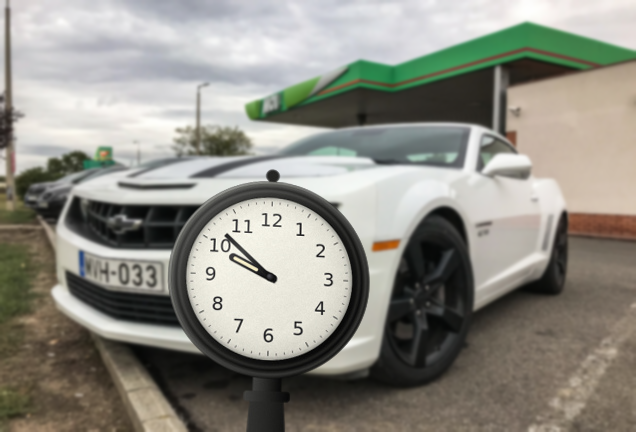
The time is 9h52
